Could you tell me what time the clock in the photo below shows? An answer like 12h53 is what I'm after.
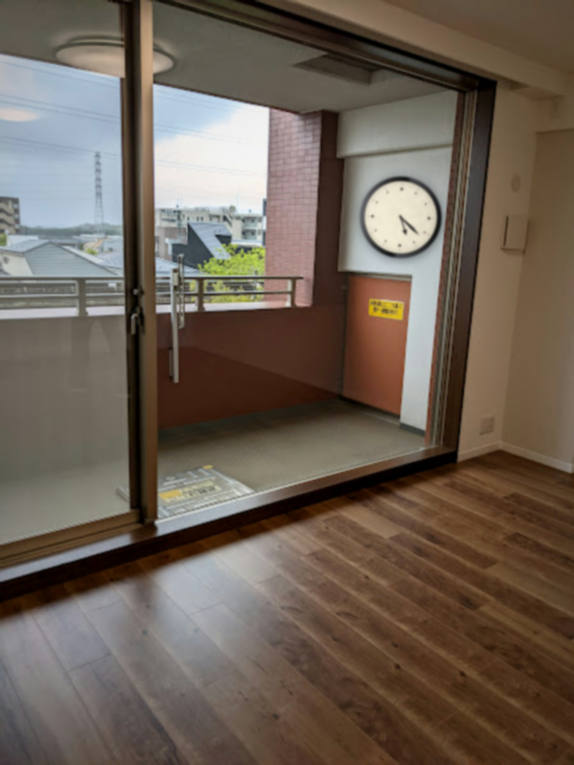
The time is 5h22
